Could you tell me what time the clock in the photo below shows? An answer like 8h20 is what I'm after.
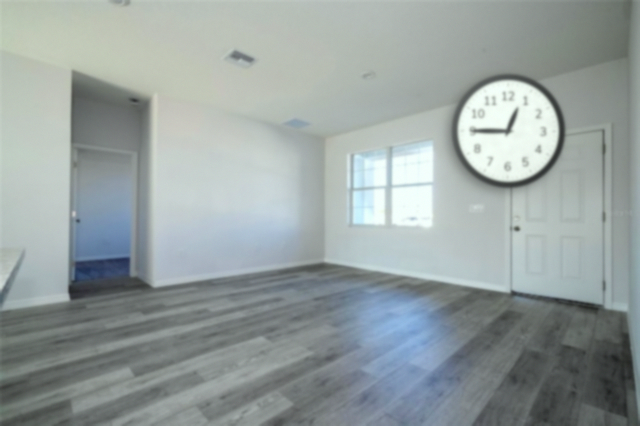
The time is 12h45
